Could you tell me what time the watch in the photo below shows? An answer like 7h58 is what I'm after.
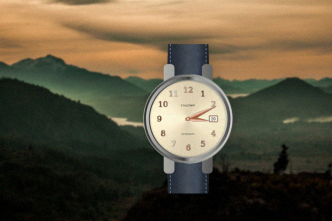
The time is 3h11
